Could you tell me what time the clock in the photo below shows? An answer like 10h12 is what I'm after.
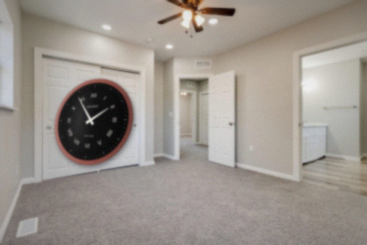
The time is 1h54
